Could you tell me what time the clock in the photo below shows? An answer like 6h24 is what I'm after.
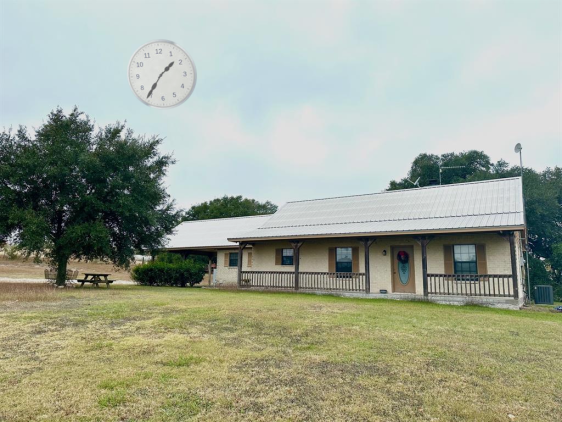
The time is 1h36
